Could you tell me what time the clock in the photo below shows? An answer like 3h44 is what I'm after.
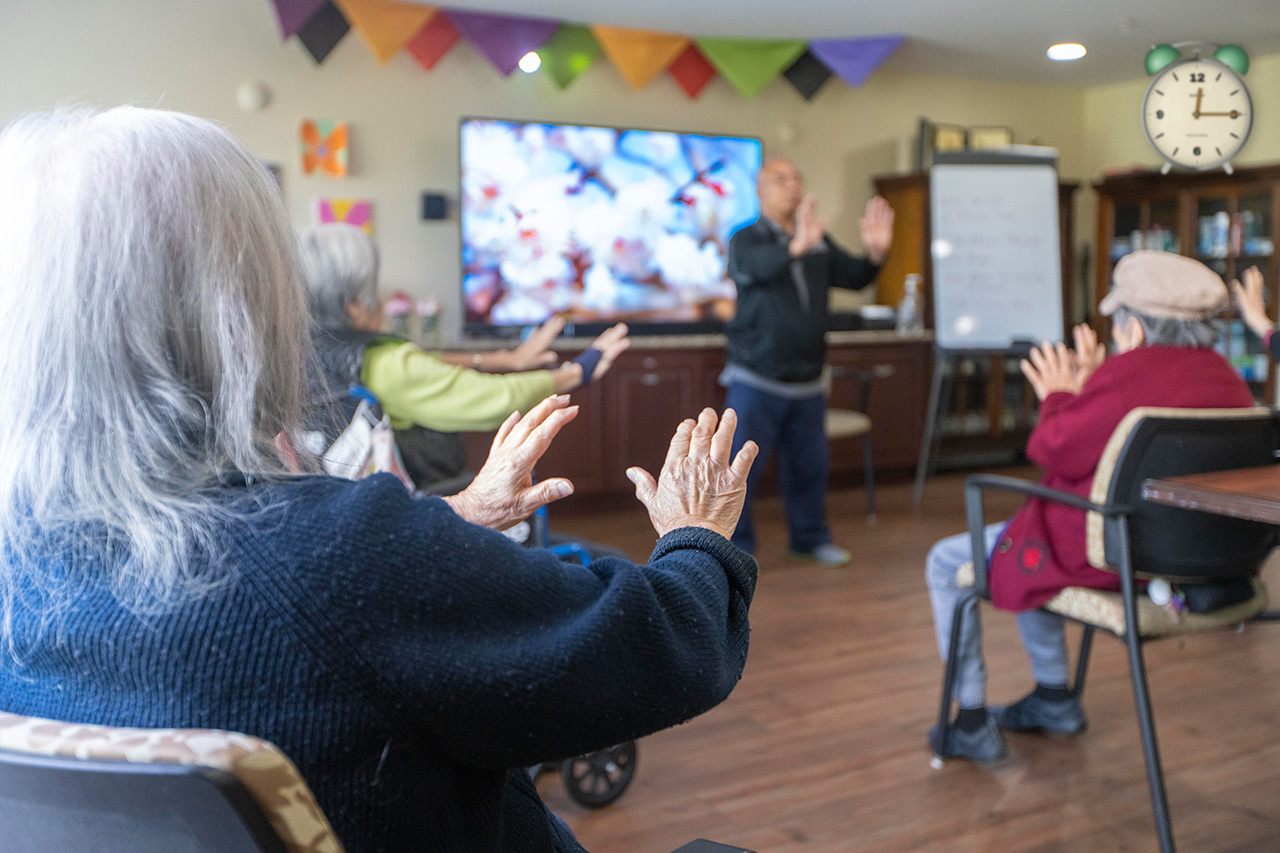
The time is 12h15
